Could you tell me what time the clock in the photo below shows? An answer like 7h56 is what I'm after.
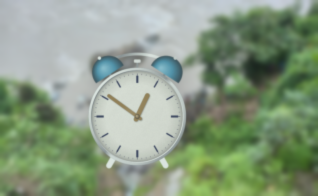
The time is 12h51
